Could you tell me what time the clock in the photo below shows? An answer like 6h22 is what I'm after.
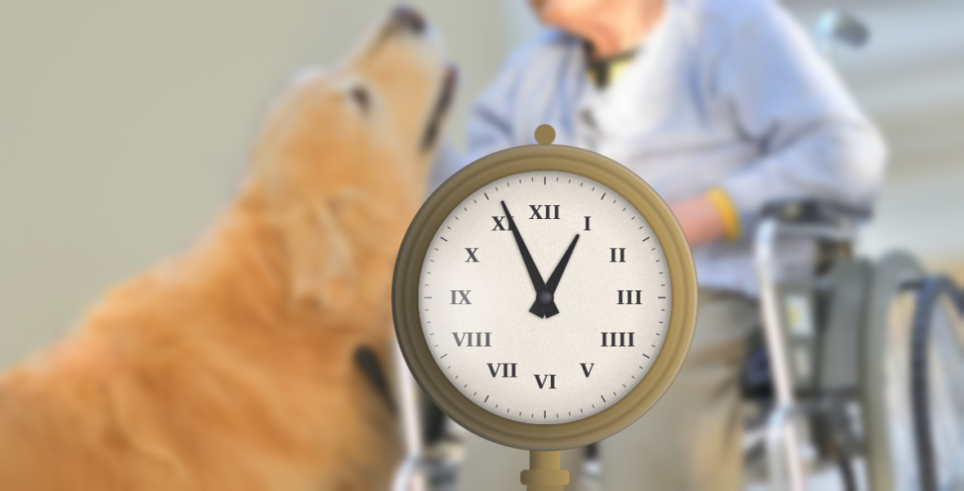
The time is 12h56
